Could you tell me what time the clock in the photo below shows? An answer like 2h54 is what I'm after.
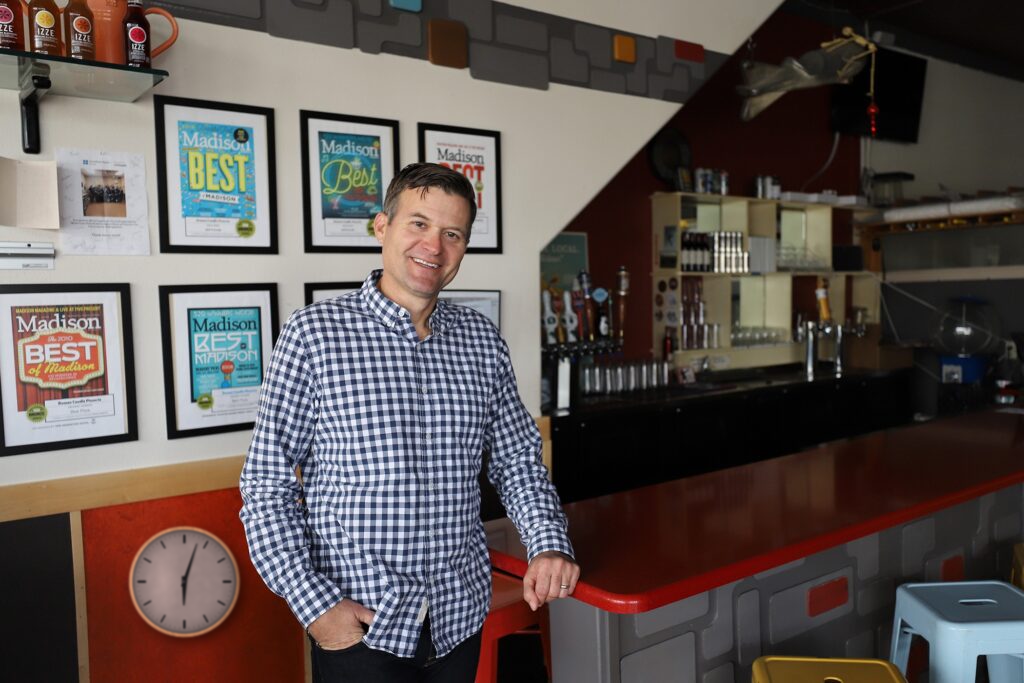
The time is 6h03
